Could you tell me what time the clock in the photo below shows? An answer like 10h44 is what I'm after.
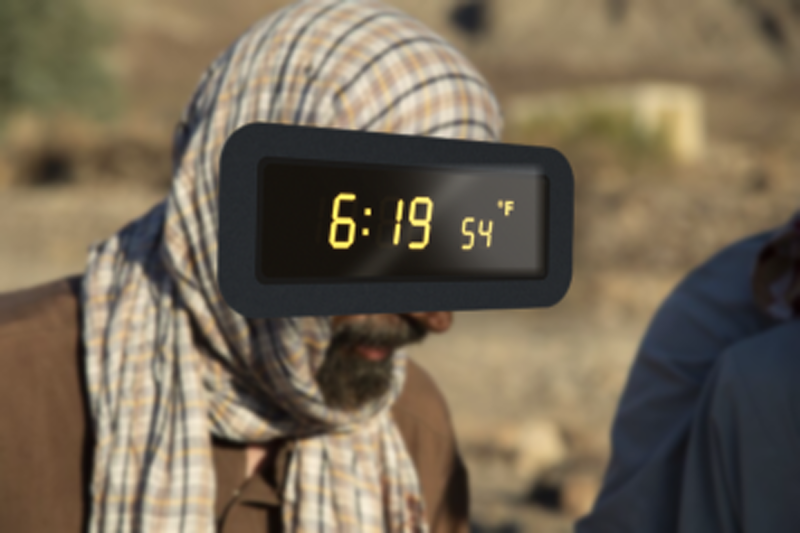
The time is 6h19
